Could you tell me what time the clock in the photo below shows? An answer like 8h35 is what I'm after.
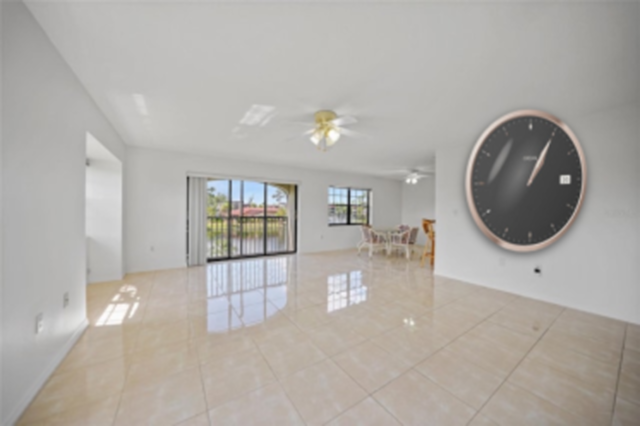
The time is 1h05
